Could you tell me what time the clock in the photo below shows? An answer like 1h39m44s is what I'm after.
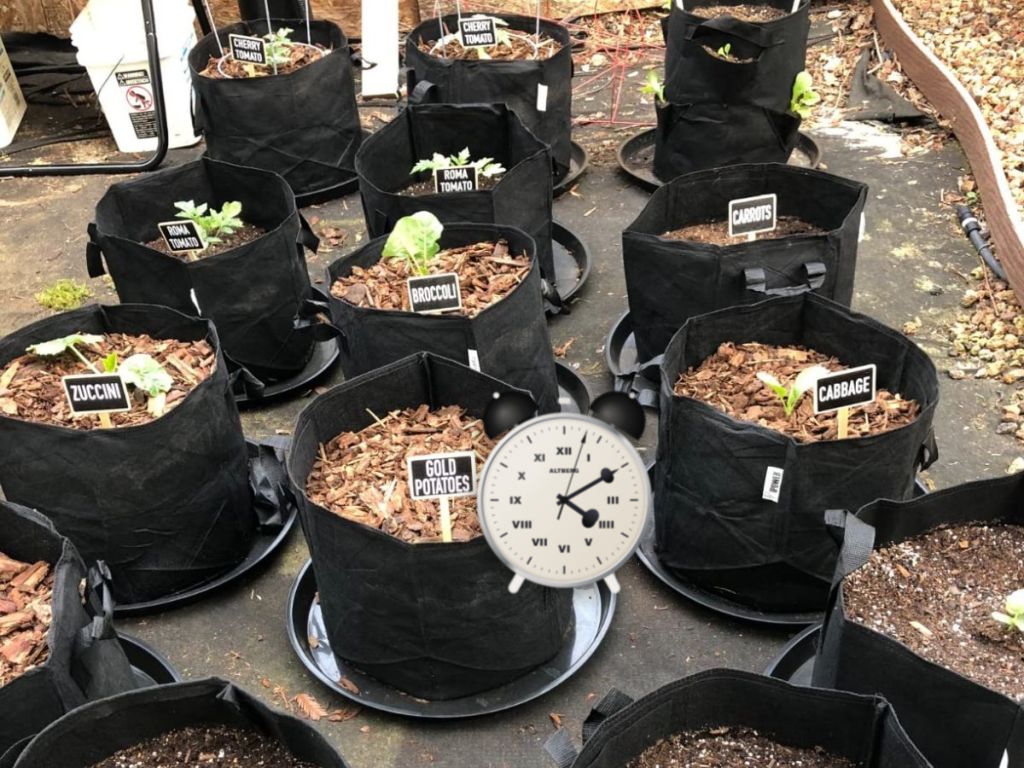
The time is 4h10m03s
